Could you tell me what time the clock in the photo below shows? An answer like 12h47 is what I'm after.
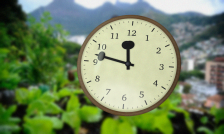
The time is 11h47
